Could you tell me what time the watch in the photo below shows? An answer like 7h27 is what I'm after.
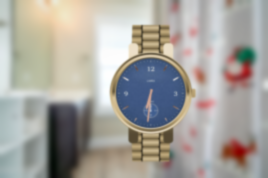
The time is 6h31
